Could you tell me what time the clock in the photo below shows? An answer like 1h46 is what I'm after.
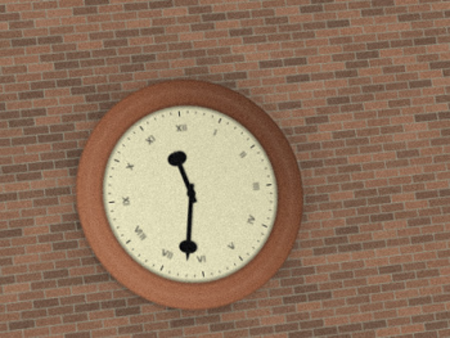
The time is 11h32
